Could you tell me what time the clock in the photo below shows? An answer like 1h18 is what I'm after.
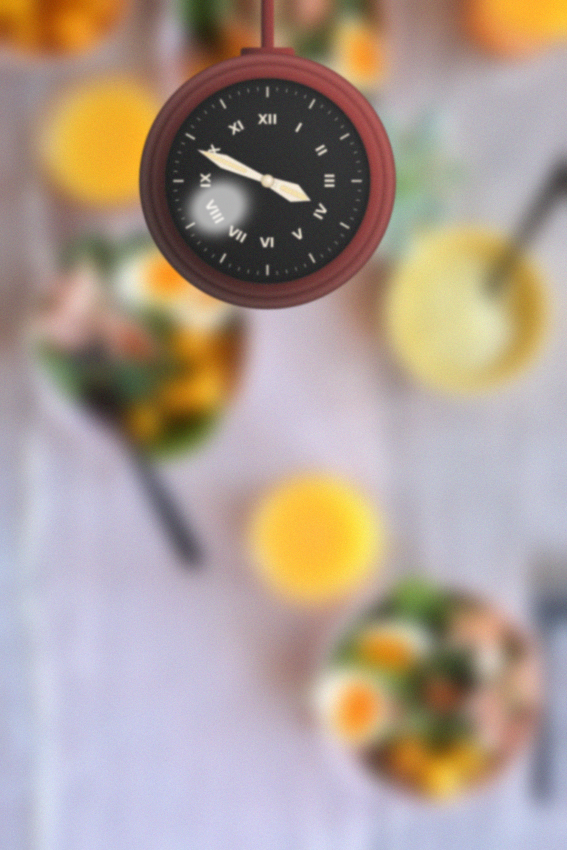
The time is 3h49
